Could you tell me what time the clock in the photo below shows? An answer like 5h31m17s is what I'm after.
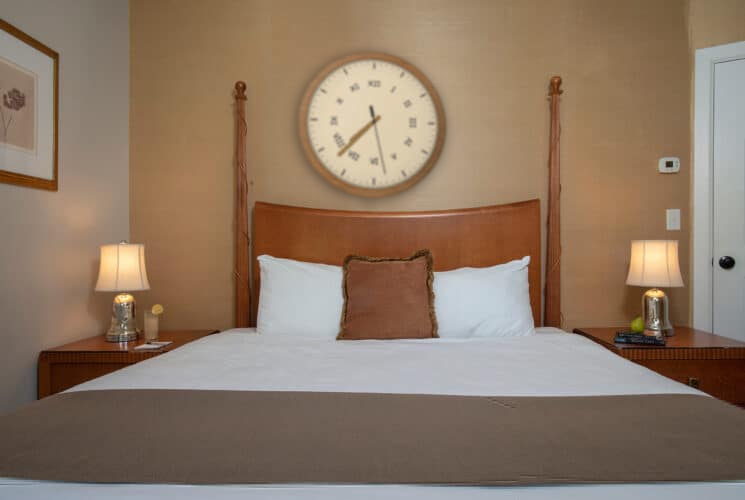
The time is 7h37m28s
